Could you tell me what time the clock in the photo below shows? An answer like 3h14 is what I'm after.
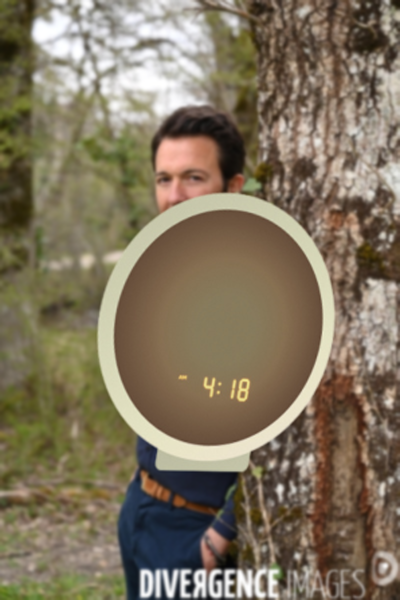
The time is 4h18
